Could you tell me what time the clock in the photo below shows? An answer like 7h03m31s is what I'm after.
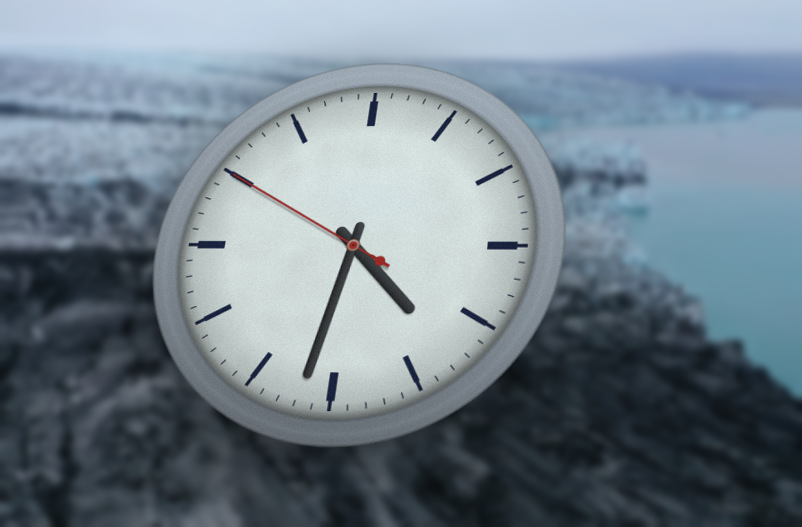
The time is 4h31m50s
